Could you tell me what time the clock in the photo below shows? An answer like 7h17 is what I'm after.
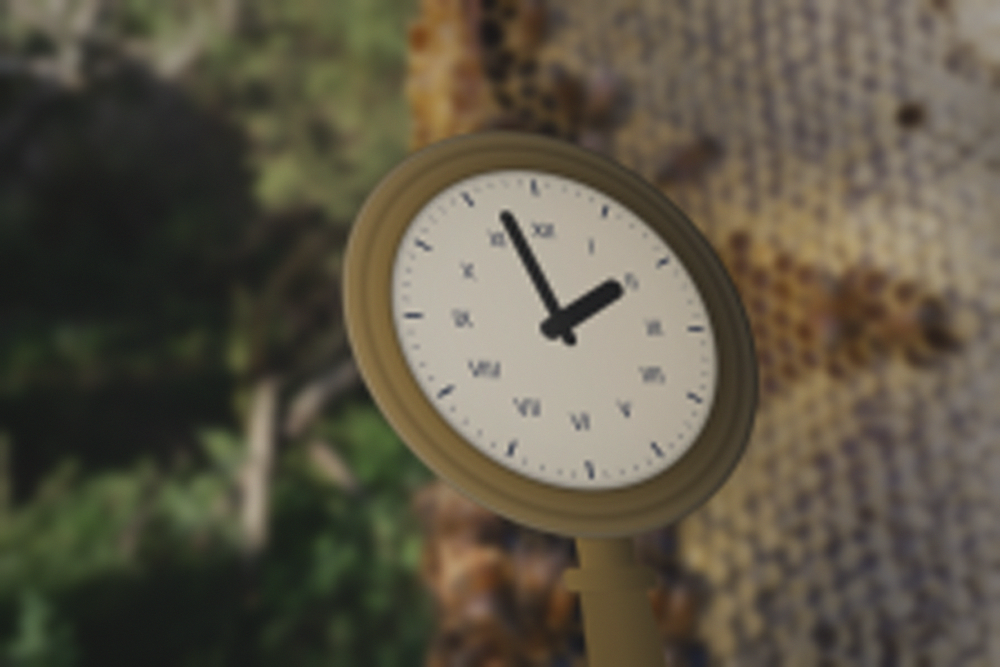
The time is 1h57
